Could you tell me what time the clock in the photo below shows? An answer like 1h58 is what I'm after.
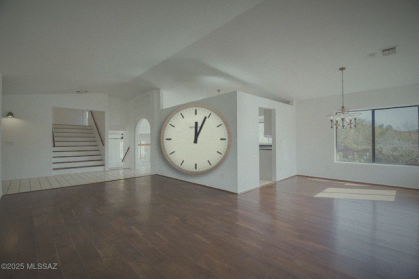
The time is 12h04
